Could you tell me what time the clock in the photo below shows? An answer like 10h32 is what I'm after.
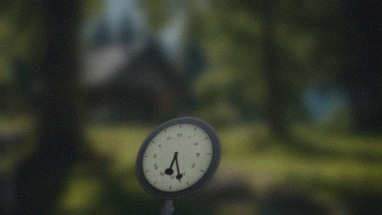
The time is 6h27
